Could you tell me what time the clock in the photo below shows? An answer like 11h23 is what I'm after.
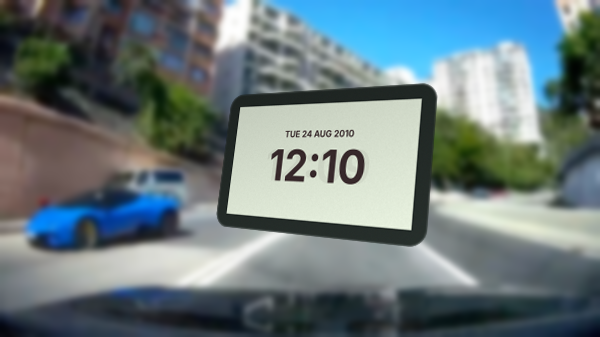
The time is 12h10
